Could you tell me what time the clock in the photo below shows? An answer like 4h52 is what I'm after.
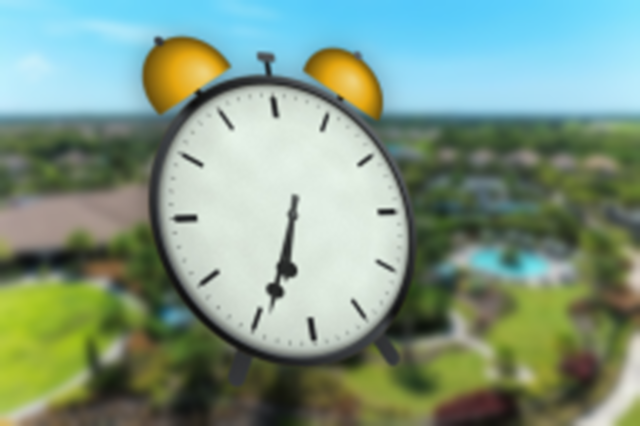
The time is 6h34
